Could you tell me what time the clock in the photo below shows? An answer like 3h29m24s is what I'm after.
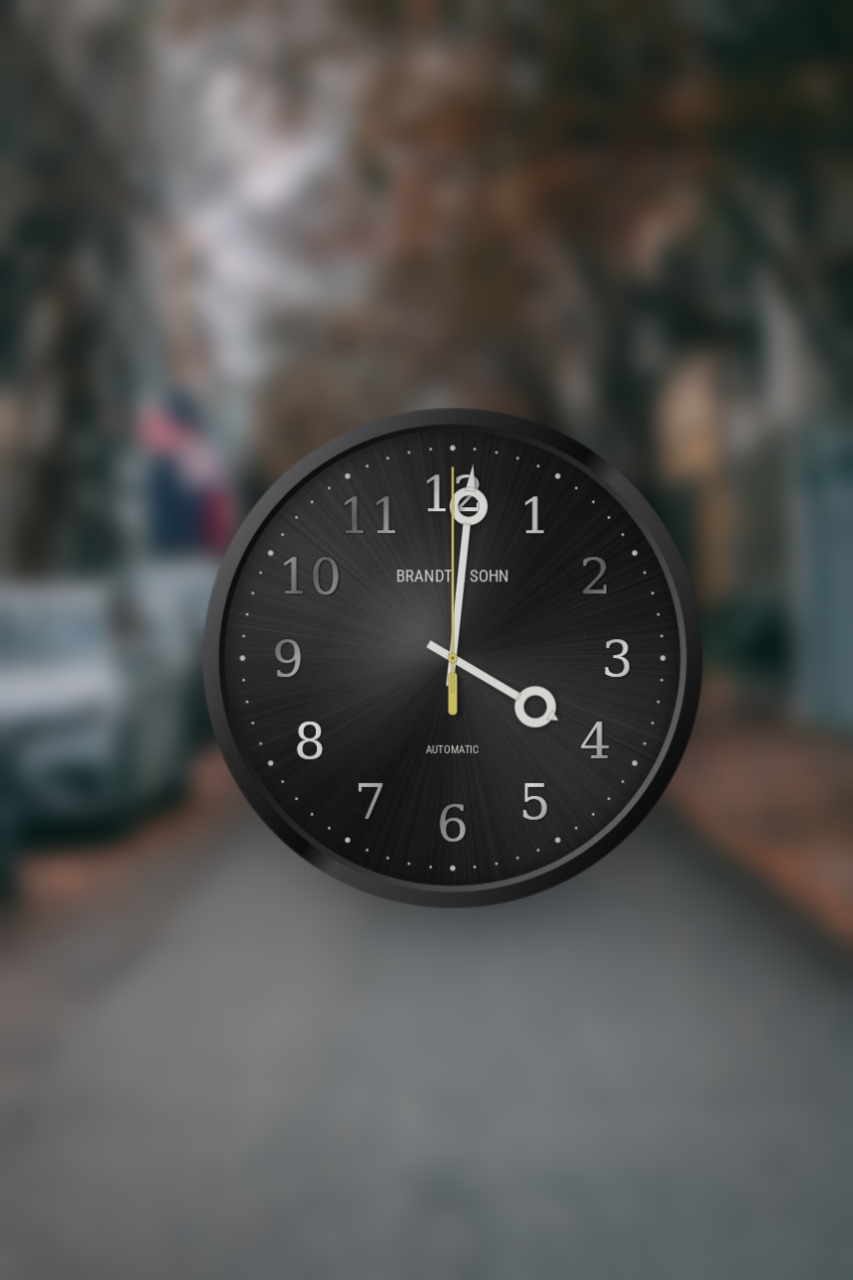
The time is 4h01m00s
